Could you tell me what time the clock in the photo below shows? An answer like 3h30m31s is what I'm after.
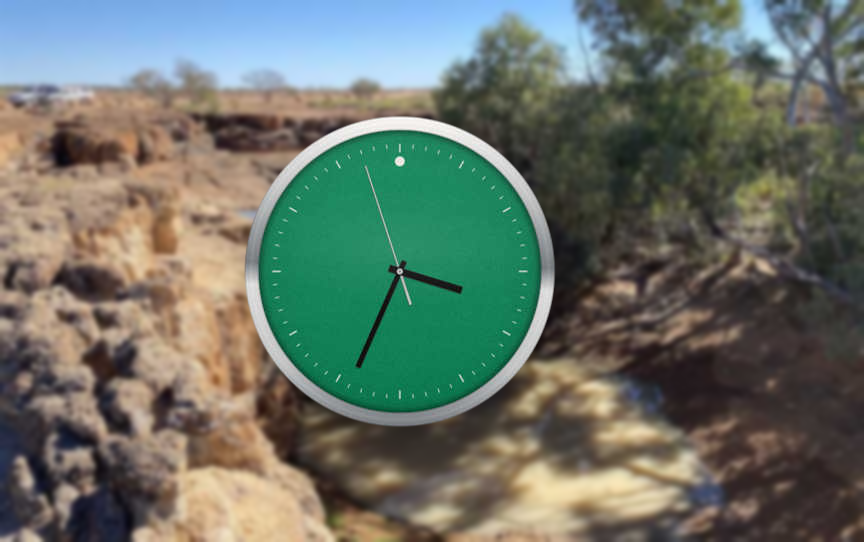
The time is 3h33m57s
